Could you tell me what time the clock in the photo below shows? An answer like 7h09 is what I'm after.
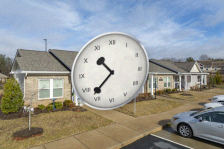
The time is 10h37
